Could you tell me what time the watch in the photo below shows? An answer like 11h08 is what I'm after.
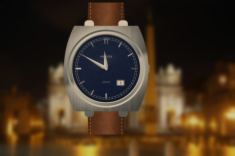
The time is 11h50
